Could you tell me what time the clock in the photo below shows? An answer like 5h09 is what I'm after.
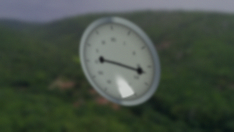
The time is 9h17
